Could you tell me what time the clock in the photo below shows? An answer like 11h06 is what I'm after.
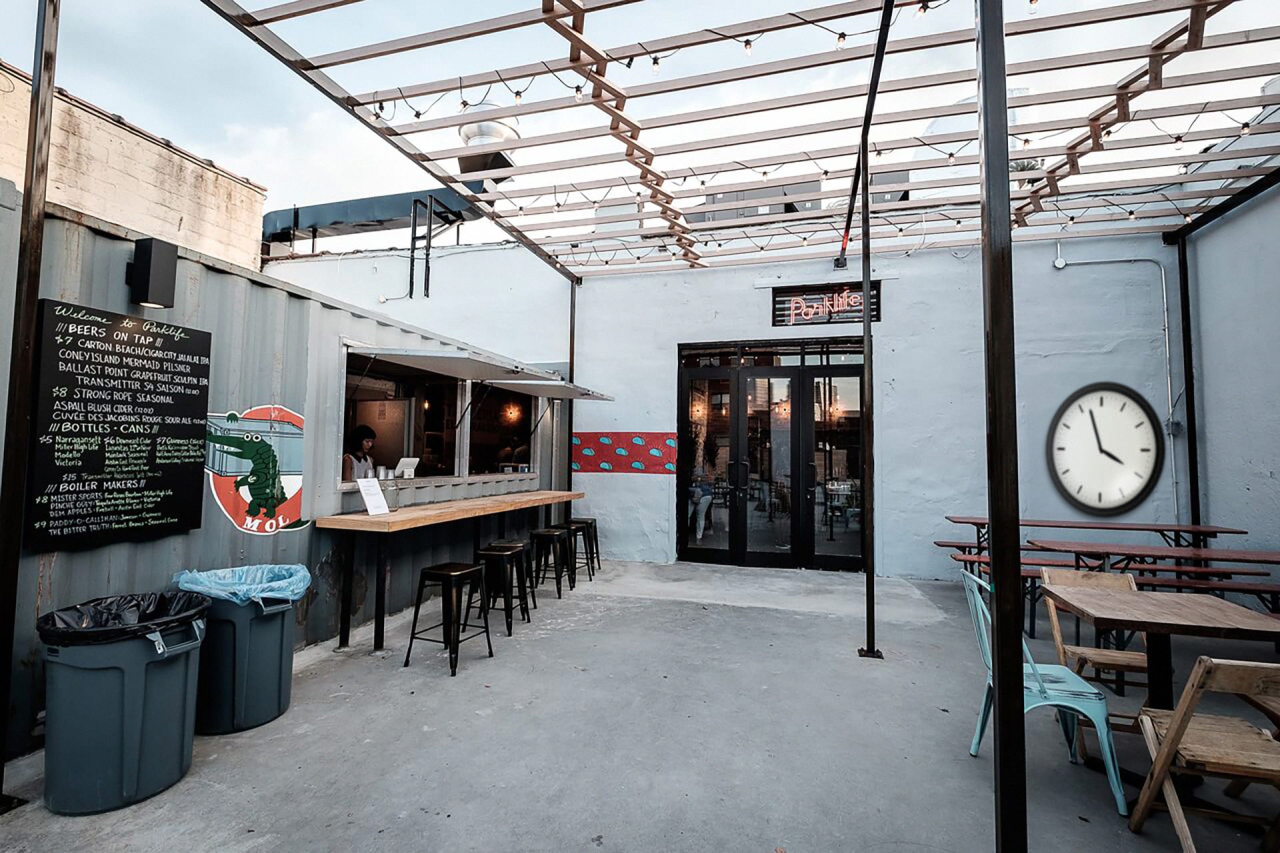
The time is 3h57
